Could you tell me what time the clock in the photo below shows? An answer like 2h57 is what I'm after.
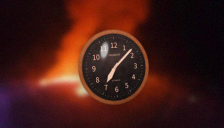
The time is 7h08
